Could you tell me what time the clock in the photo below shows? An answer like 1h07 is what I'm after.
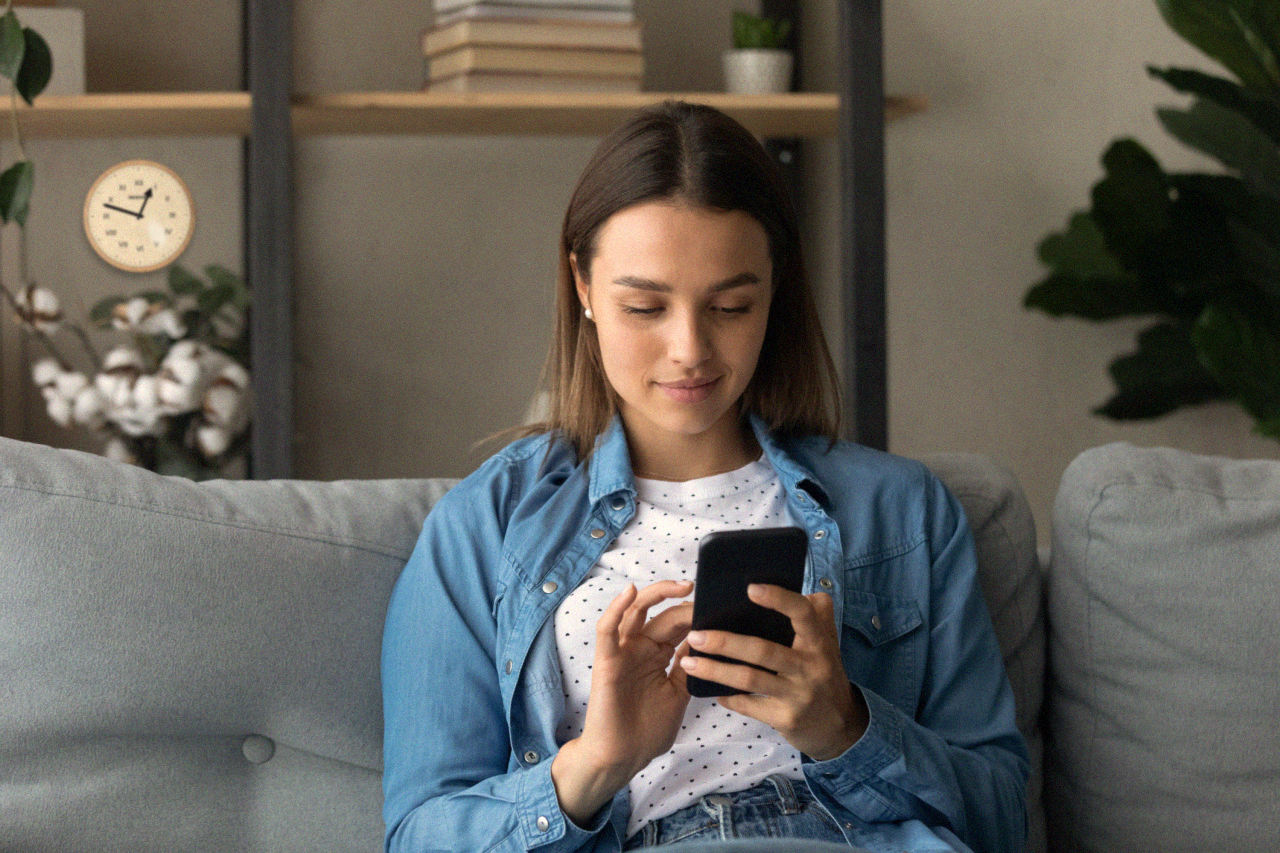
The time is 12h48
